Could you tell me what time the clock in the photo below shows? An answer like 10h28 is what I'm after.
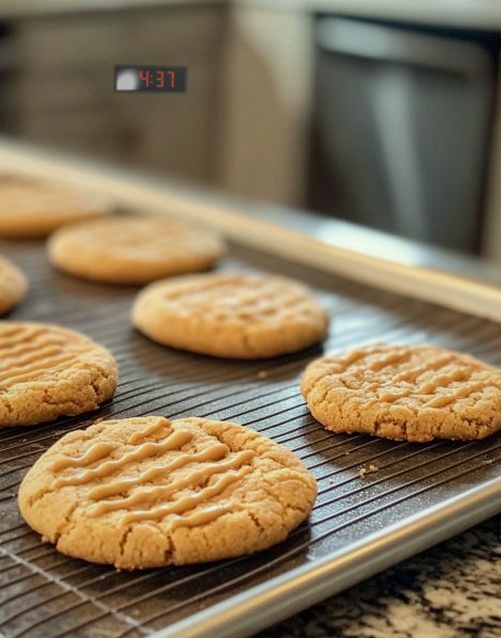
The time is 4h37
